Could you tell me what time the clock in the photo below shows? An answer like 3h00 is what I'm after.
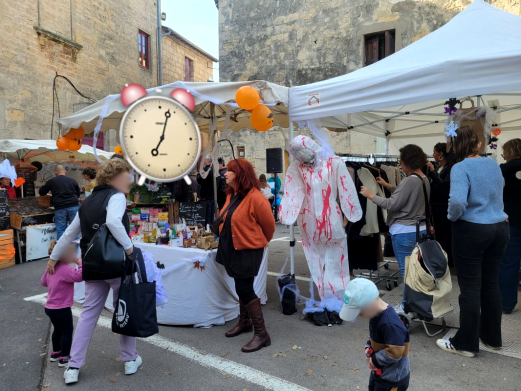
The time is 7h03
